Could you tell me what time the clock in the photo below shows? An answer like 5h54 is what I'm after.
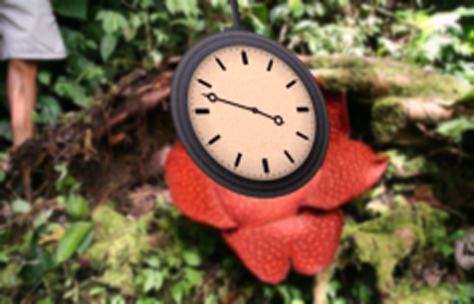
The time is 3h48
